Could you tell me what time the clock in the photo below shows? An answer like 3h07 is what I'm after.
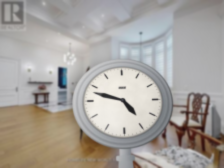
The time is 4h48
